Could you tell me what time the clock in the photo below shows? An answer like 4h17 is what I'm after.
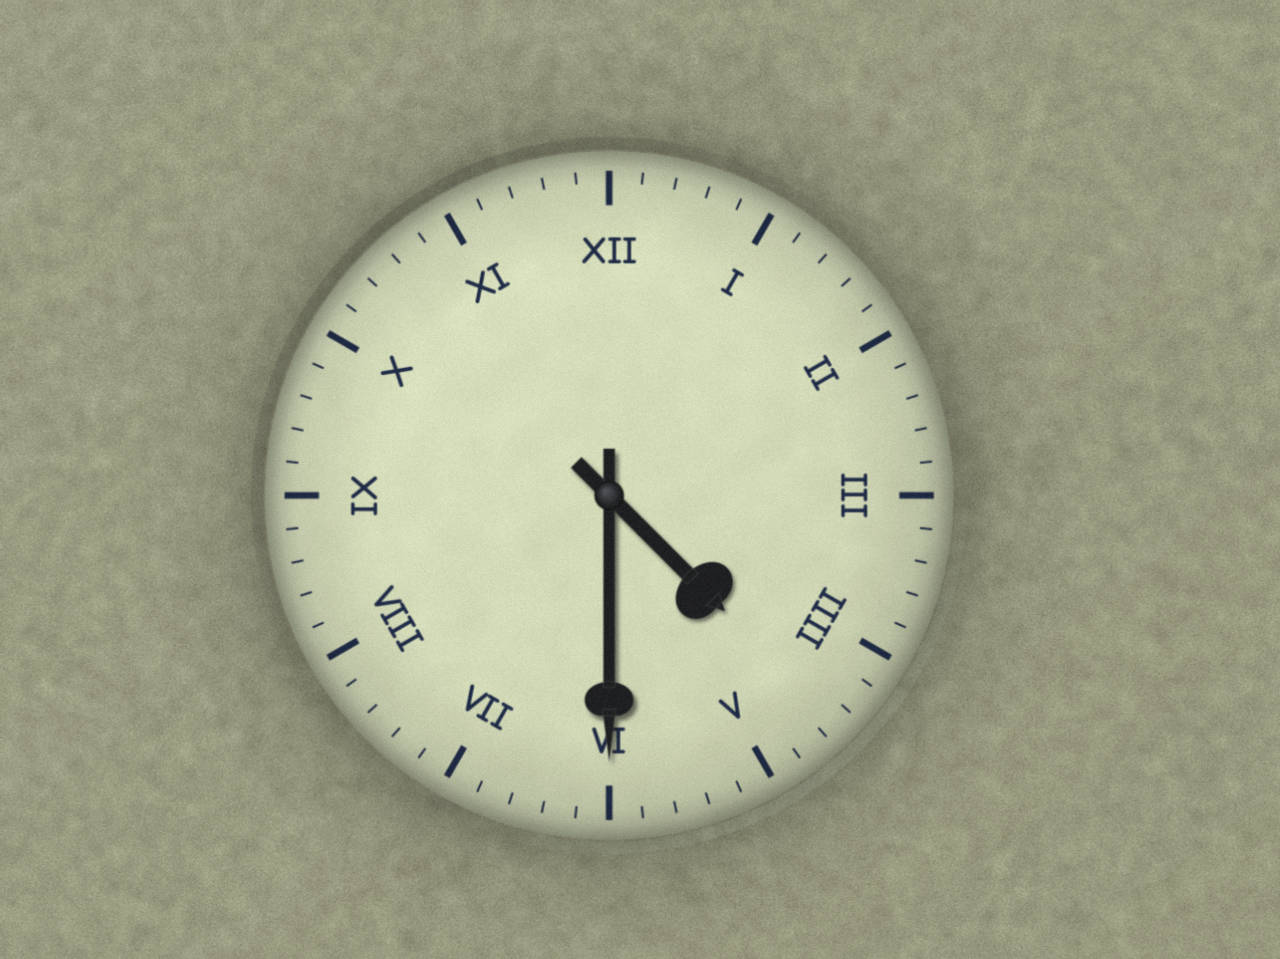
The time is 4h30
